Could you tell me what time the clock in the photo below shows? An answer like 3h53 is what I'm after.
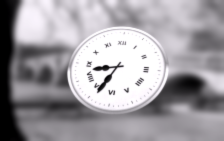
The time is 8h34
